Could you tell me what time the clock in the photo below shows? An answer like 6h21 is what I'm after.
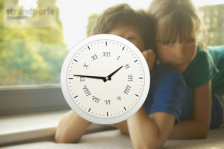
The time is 1h46
